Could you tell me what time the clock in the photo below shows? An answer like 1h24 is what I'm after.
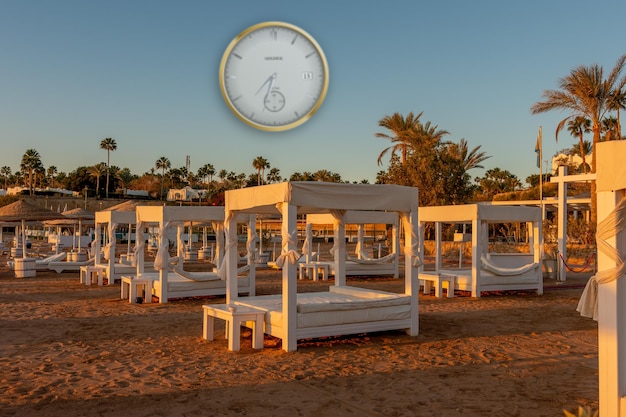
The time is 7h33
